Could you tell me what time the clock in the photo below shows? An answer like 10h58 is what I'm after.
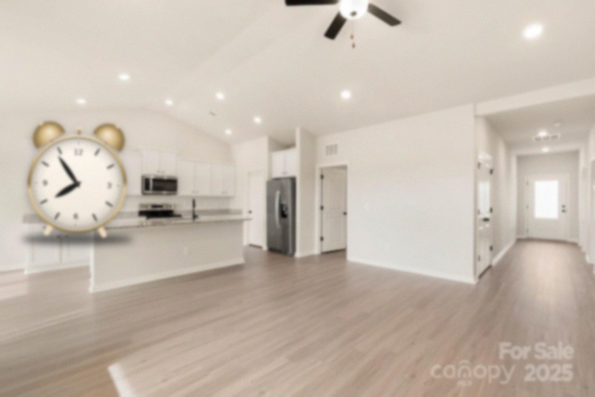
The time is 7h54
